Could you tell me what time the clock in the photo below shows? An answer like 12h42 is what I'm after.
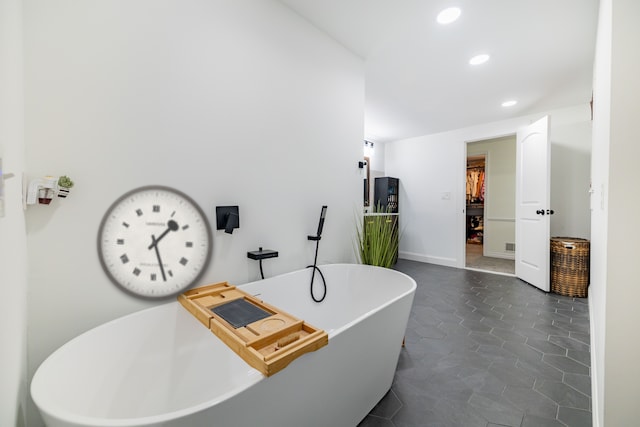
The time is 1h27
